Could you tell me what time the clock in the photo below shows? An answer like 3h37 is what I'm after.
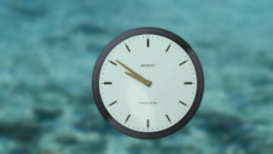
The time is 9h51
